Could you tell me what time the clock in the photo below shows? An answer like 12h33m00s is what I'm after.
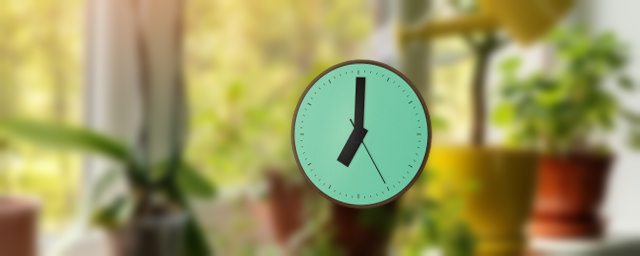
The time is 7h00m25s
